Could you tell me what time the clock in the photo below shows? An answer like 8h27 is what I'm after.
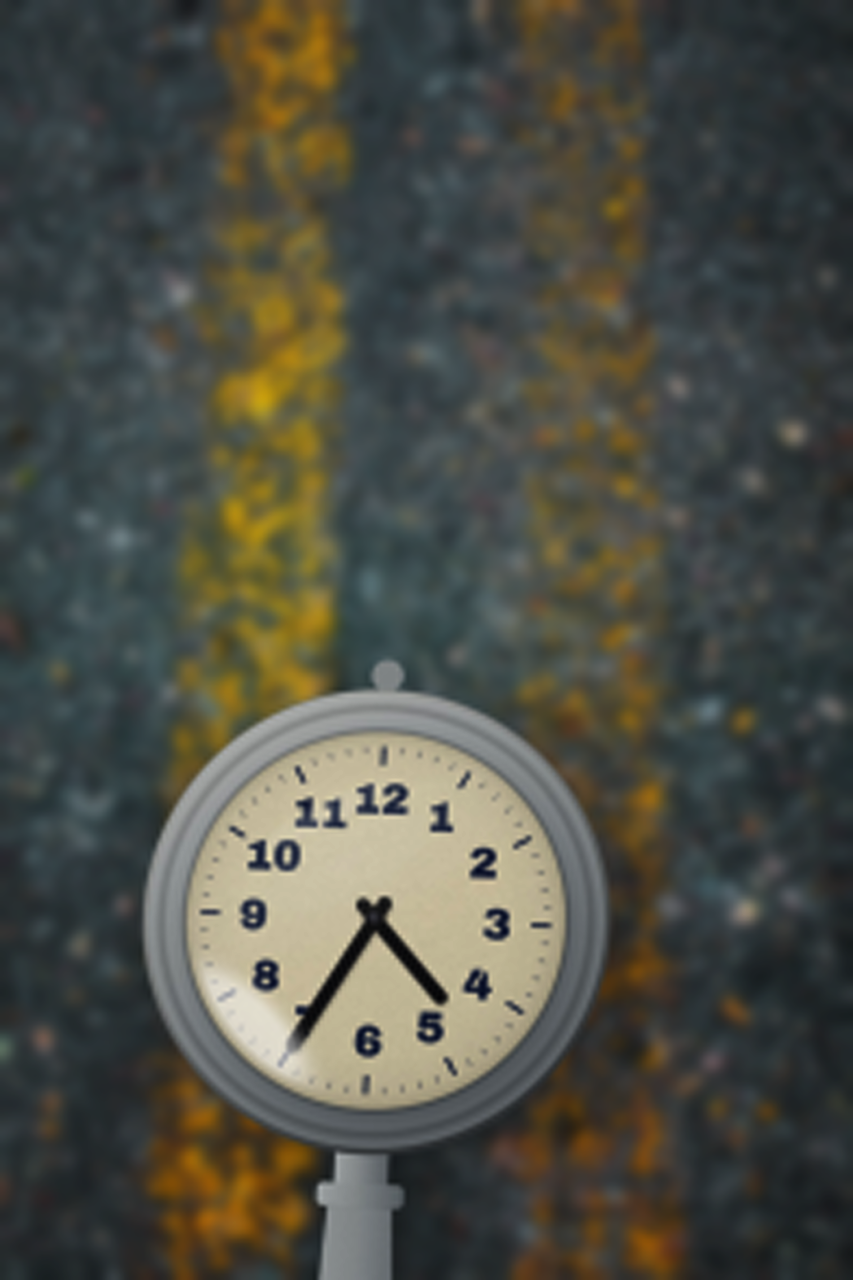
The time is 4h35
